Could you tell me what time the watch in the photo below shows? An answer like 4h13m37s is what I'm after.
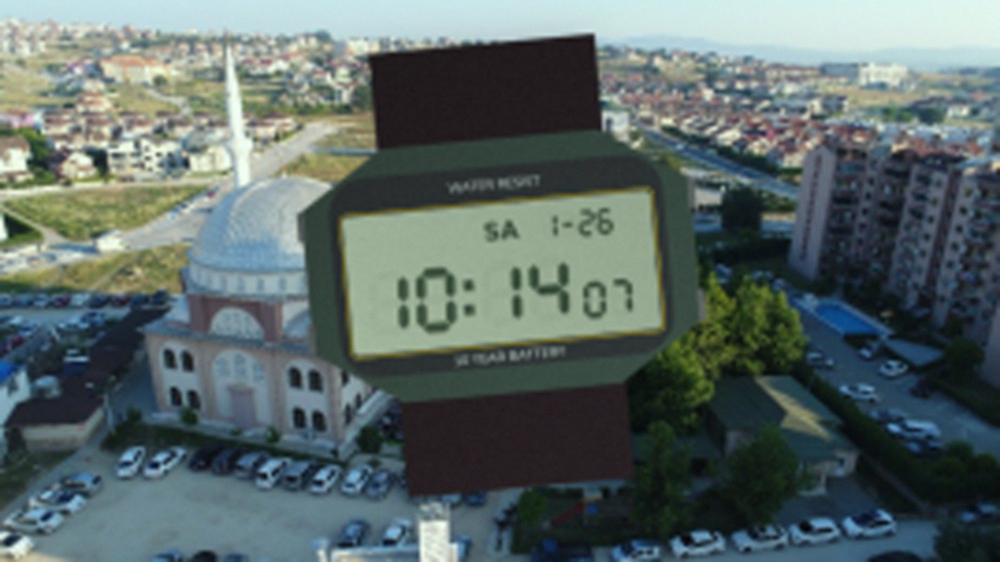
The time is 10h14m07s
